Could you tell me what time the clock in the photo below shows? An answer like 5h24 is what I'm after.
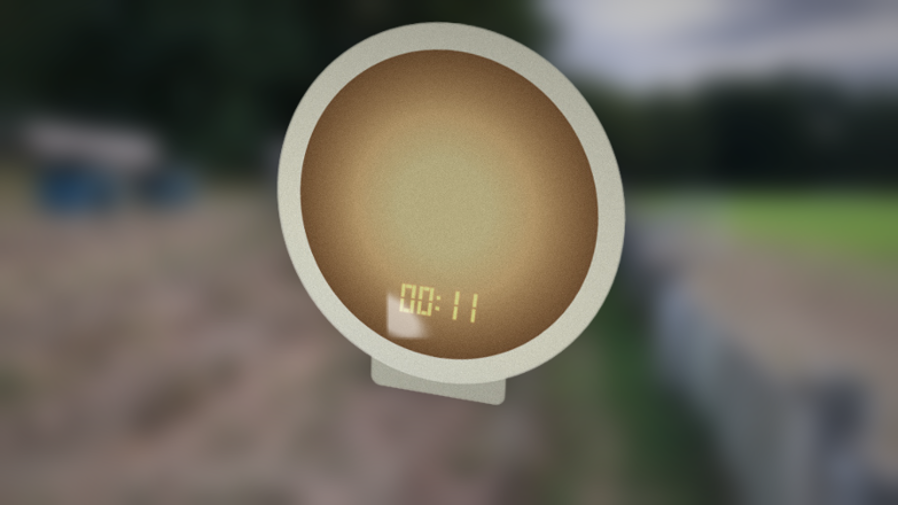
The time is 0h11
